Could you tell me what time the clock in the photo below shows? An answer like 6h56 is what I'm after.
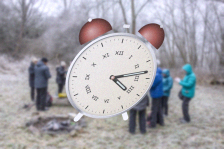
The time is 4h13
